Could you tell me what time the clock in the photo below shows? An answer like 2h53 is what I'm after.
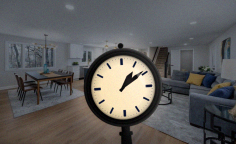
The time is 1h09
